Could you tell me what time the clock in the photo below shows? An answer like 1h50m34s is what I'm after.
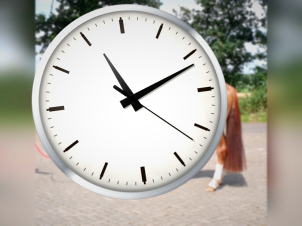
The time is 11h11m22s
